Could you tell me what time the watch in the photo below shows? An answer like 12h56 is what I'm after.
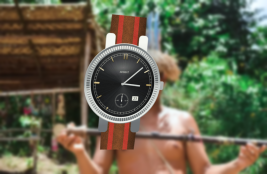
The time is 3h08
